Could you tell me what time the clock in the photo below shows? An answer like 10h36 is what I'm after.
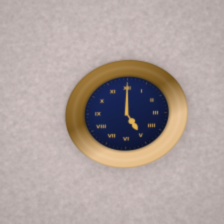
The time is 5h00
